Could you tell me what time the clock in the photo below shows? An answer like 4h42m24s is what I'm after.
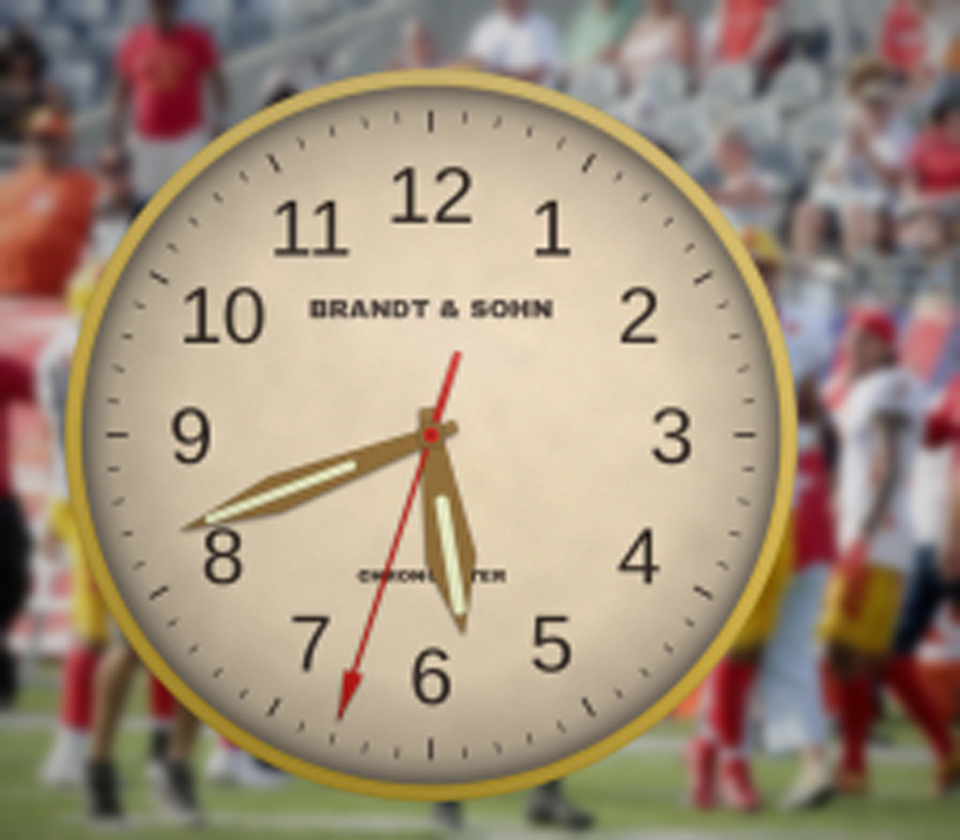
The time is 5h41m33s
